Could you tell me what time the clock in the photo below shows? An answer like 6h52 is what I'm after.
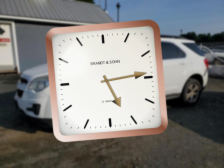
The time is 5h14
